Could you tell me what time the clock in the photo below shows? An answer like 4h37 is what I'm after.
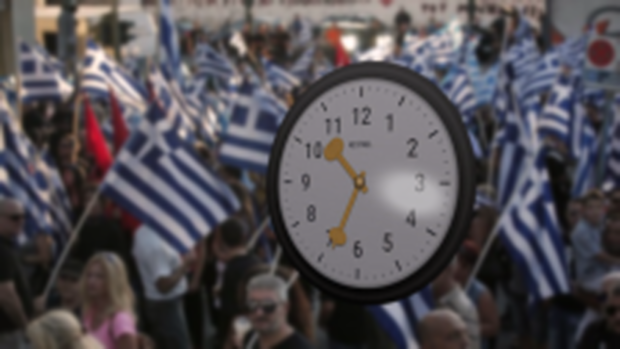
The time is 10h34
